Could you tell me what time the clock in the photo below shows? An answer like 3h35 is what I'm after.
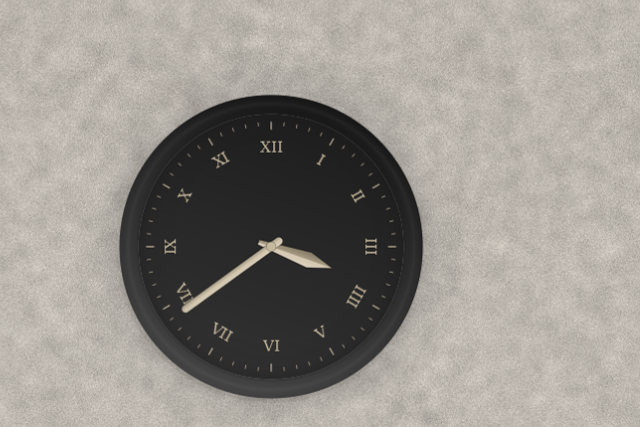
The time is 3h39
